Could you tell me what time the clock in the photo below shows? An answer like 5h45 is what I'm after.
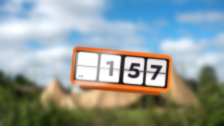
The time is 1h57
